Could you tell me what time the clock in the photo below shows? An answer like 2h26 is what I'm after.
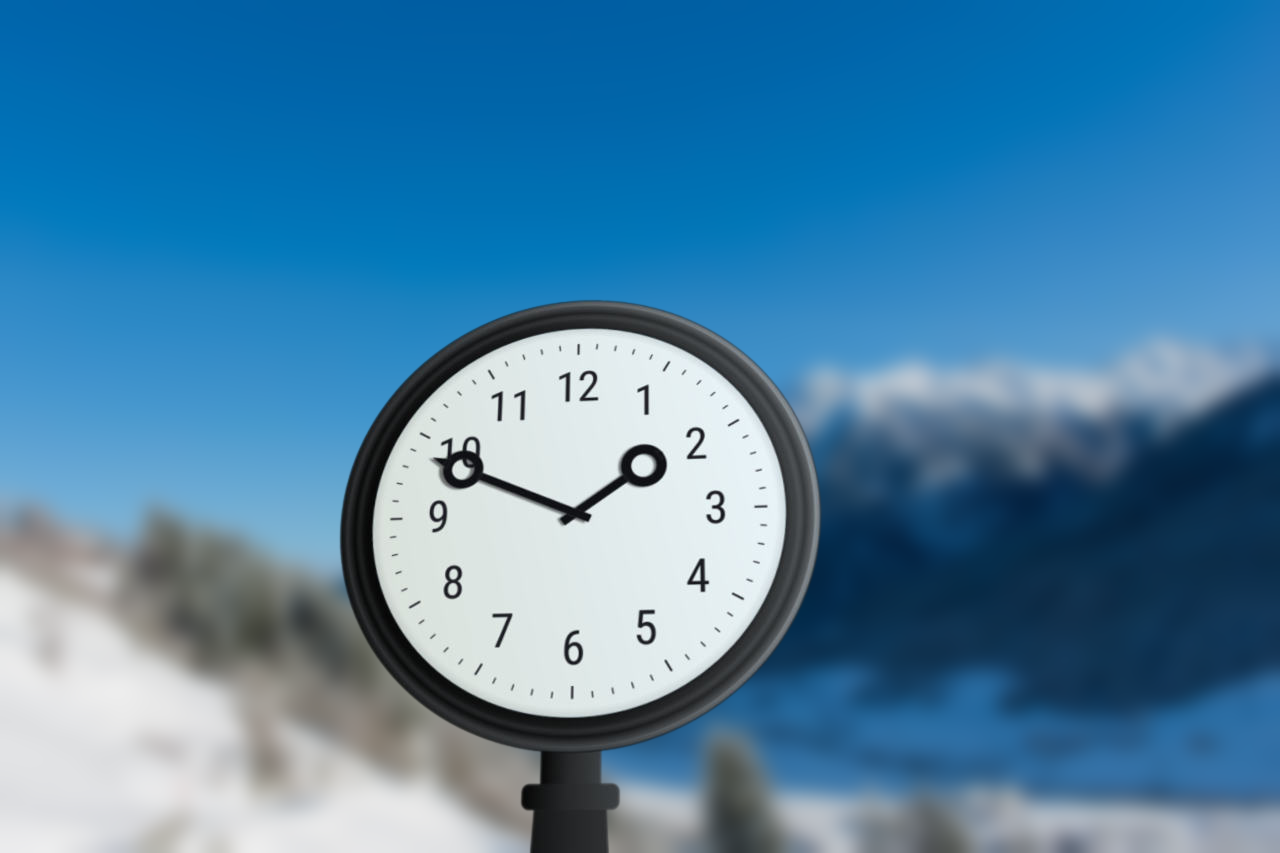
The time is 1h49
